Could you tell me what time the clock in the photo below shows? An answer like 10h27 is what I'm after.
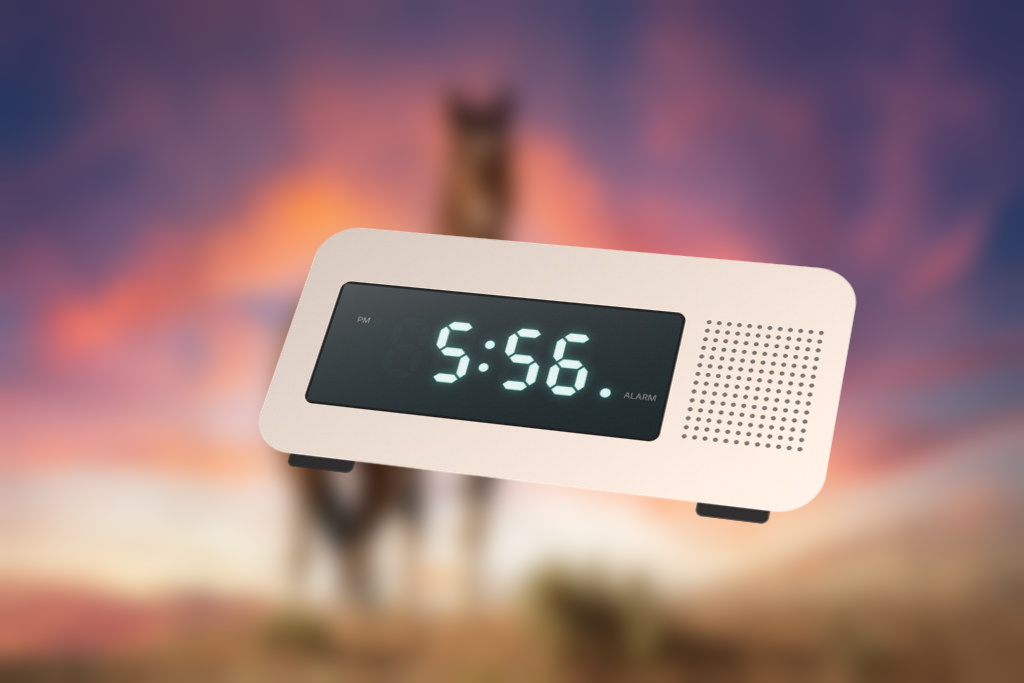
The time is 5h56
